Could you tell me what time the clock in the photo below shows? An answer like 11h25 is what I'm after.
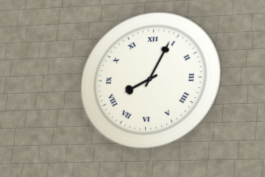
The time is 8h04
